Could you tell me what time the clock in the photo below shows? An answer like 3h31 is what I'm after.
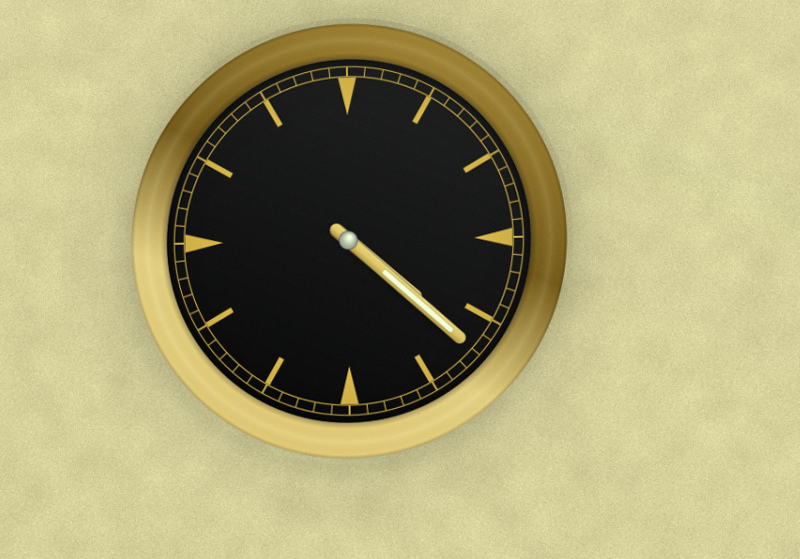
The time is 4h22
